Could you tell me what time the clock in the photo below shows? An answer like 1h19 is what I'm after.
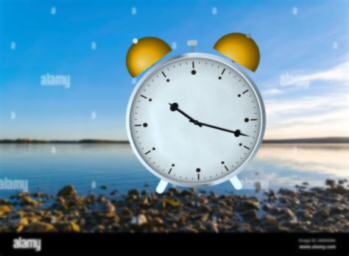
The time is 10h18
